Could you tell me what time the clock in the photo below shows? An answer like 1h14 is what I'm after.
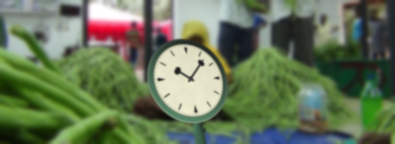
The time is 10h07
